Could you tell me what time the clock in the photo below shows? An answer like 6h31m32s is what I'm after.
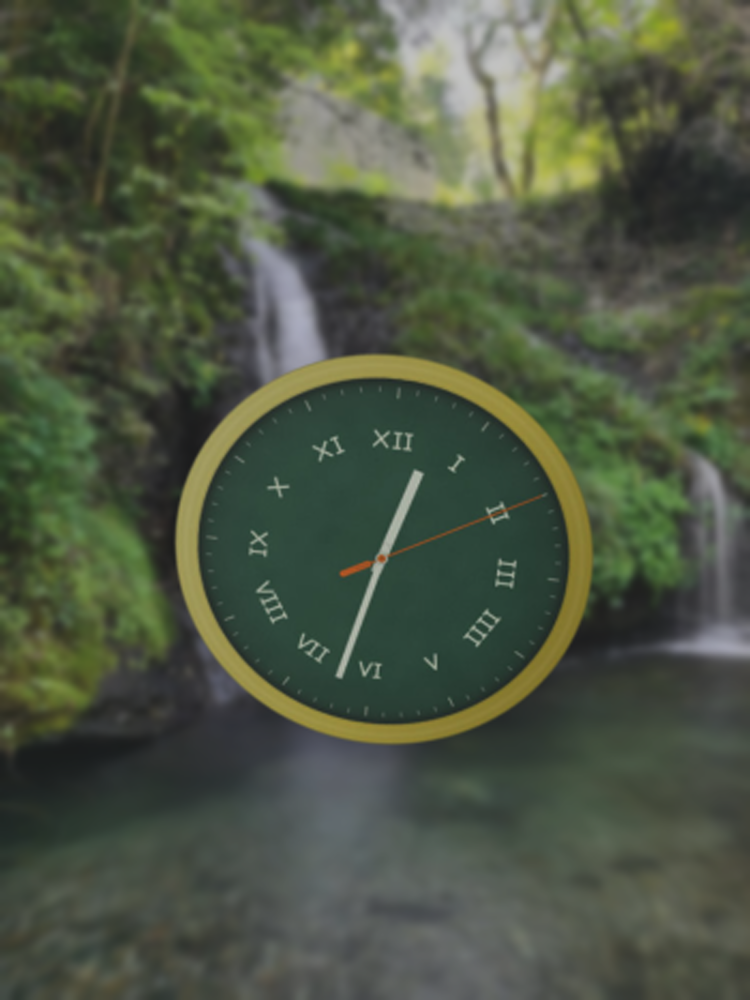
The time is 12h32m10s
